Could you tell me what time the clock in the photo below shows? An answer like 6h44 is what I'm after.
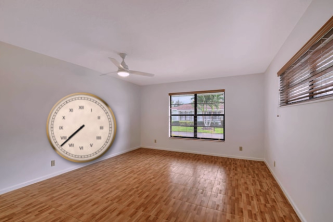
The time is 7h38
